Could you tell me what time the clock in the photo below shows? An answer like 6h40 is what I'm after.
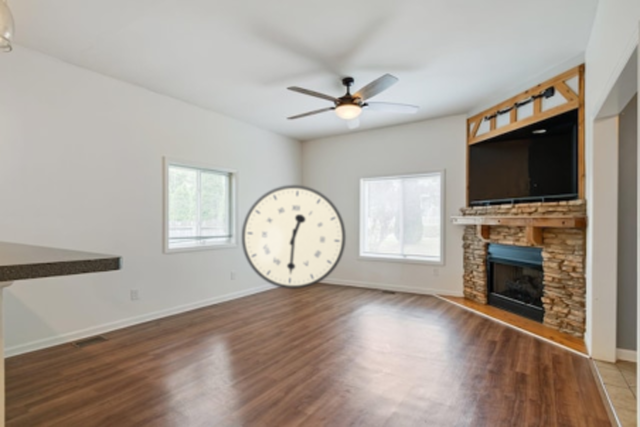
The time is 12h30
